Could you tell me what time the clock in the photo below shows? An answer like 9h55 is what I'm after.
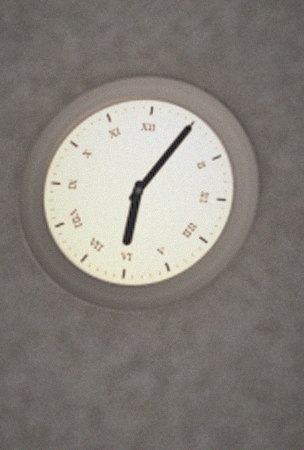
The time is 6h05
